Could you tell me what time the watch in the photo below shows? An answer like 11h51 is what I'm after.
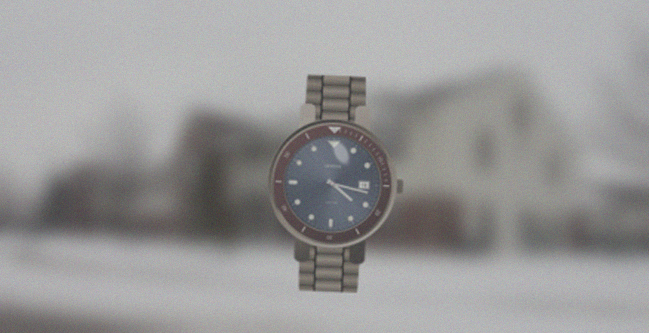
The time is 4h17
